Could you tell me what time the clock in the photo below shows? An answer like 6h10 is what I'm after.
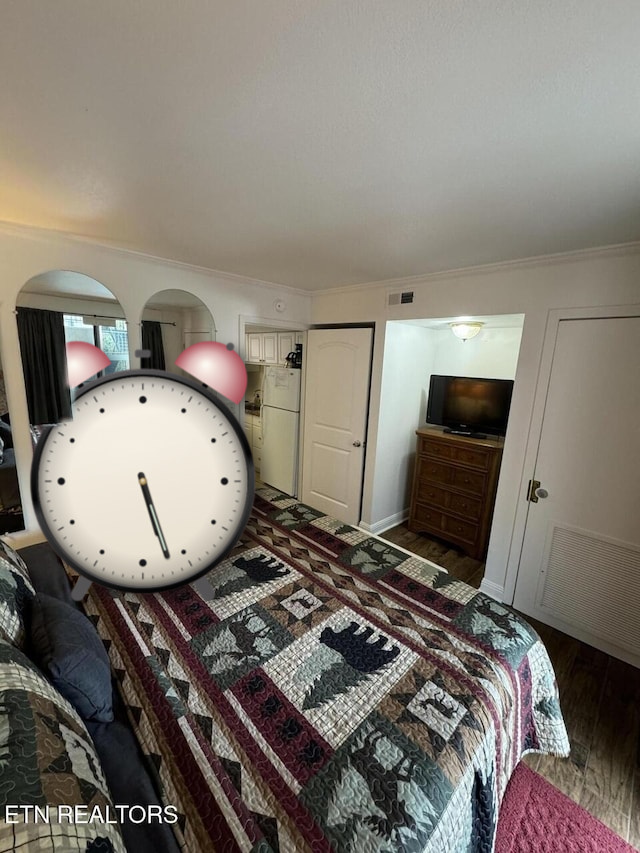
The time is 5h27
